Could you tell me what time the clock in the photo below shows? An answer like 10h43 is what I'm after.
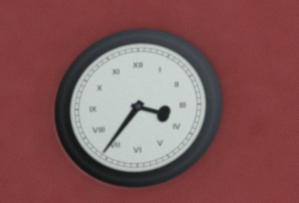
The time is 3h36
